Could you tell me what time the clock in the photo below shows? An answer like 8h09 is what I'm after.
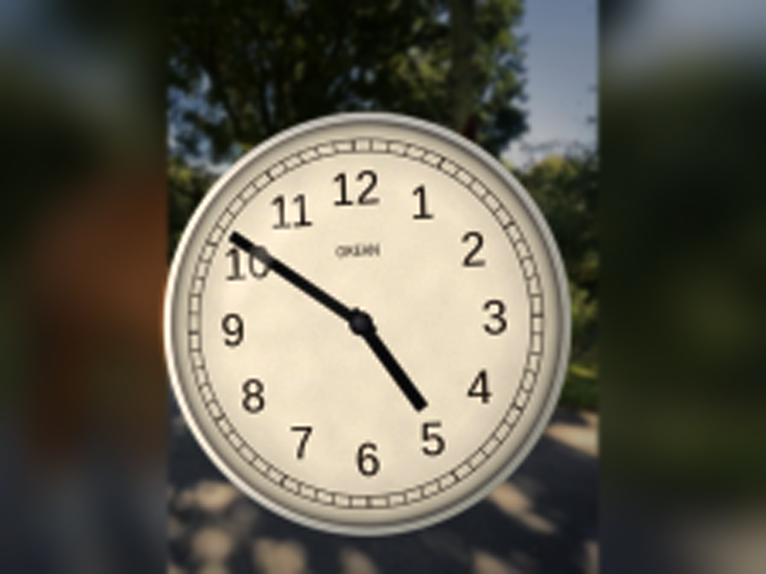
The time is 4h51
